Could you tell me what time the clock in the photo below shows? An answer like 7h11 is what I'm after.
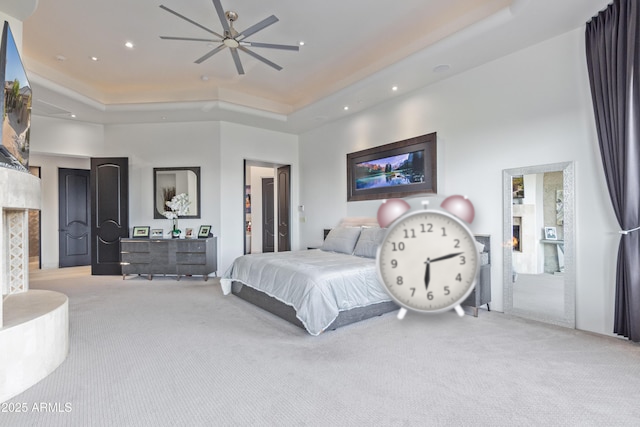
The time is 6h13
